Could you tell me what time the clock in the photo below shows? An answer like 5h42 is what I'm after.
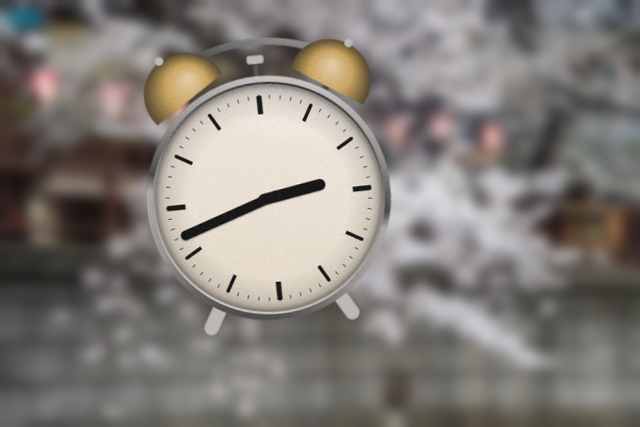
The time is 2h42
